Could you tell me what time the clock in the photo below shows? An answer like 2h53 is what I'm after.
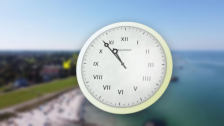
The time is 10h53
